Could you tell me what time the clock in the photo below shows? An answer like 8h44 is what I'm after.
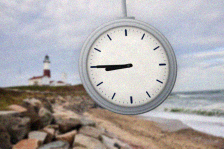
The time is 8h45
